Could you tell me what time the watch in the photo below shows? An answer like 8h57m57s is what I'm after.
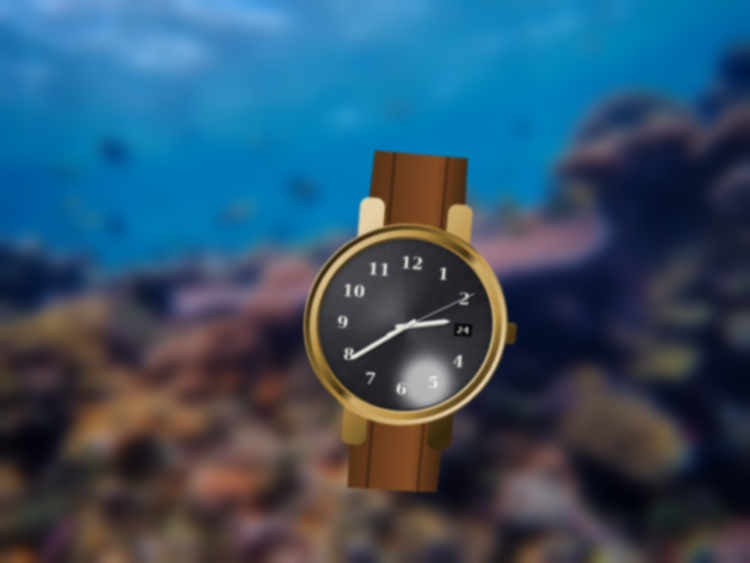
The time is 2h39m10s
